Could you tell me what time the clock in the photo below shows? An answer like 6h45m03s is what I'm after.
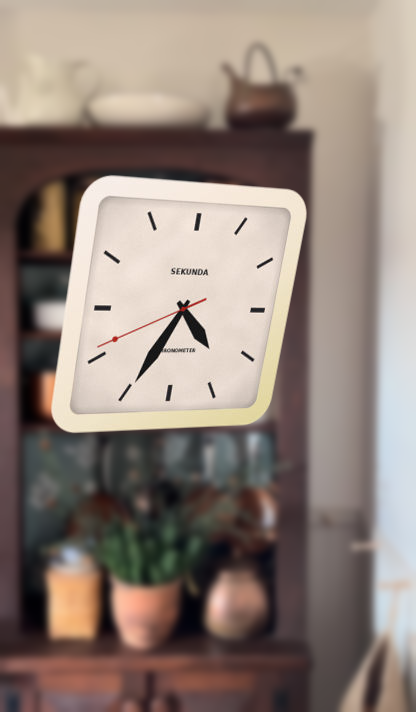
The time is 4h34m41s
